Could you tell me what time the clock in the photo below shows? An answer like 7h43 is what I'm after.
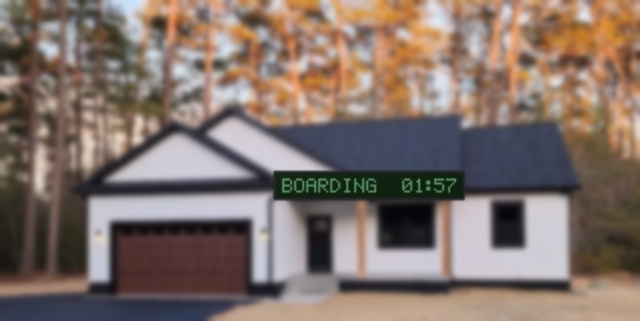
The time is 1h57
